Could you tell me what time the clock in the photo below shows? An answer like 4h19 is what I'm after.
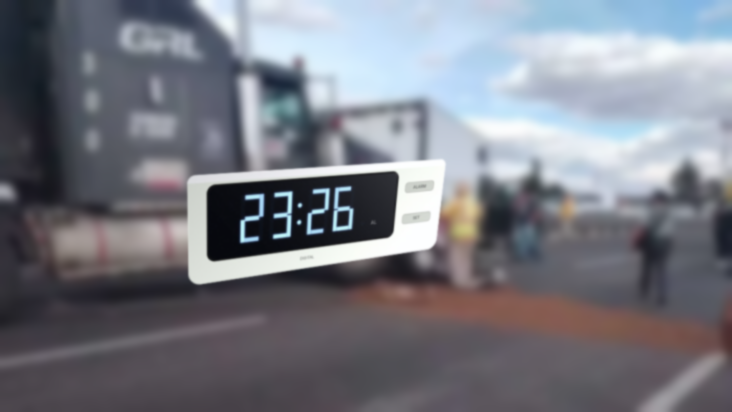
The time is 23h26
